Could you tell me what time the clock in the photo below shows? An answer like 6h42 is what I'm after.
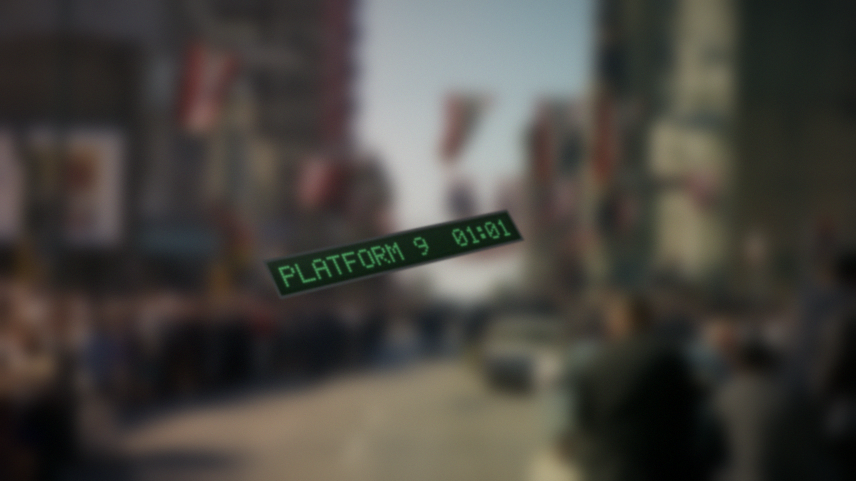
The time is 1h01
